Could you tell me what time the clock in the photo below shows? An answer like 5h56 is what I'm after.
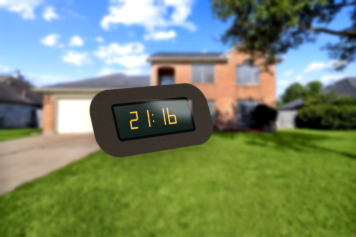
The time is 21h16
